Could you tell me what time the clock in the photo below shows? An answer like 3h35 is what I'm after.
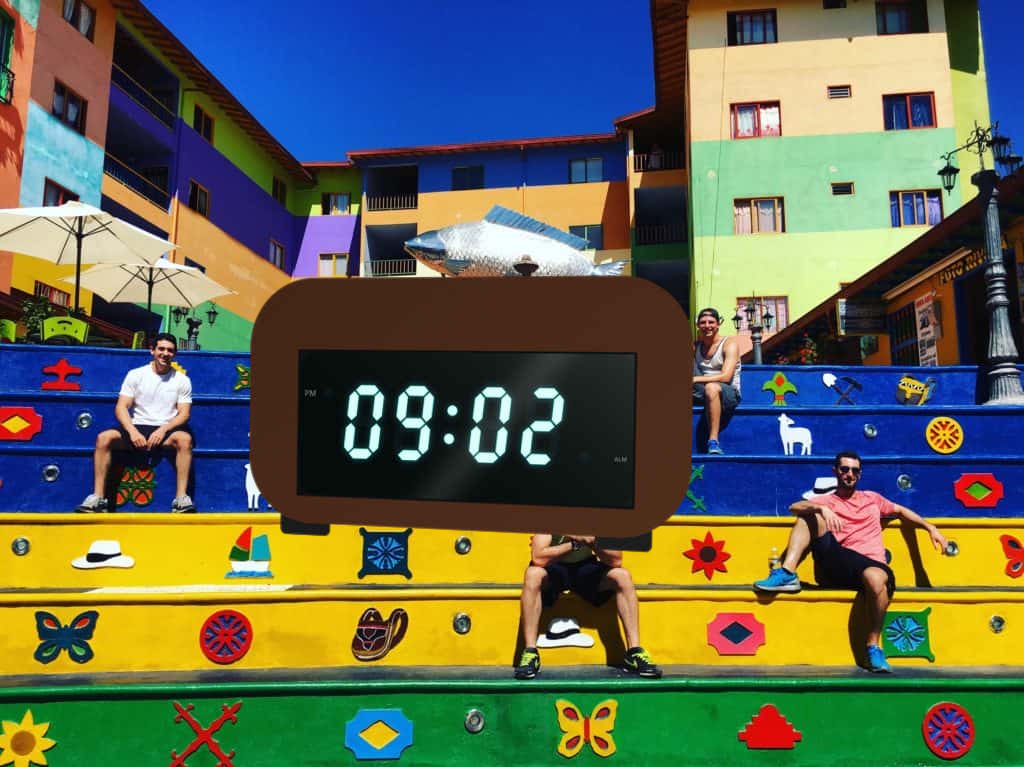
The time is 9h02
